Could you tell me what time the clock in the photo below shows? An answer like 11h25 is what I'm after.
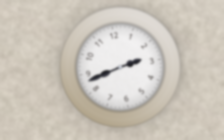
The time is 2h43
